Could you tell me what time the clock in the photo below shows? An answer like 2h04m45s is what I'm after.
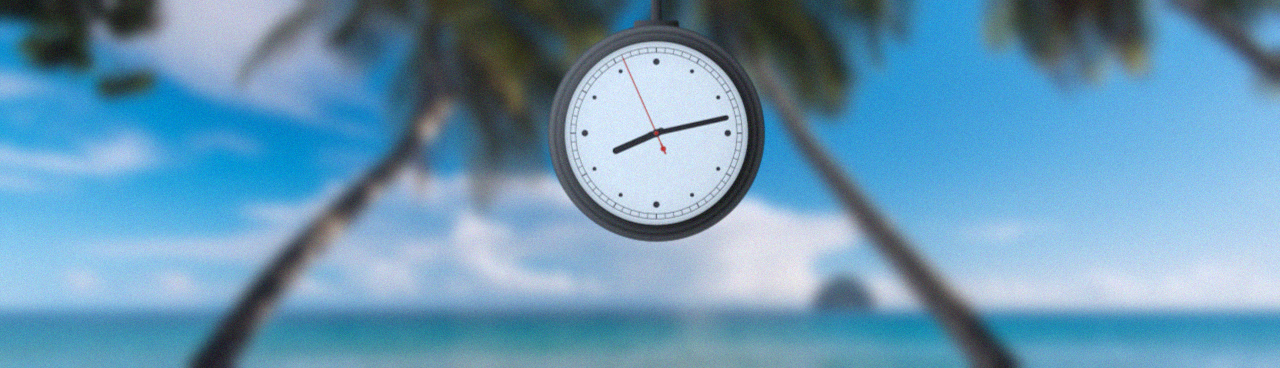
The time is 8h12m56s
